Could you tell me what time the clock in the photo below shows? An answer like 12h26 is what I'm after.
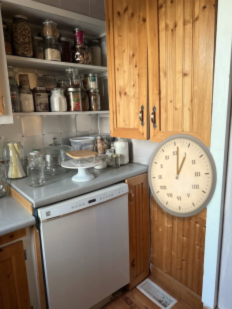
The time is 1h01
